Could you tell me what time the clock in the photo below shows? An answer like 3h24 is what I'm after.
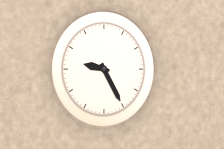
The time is 9h25
